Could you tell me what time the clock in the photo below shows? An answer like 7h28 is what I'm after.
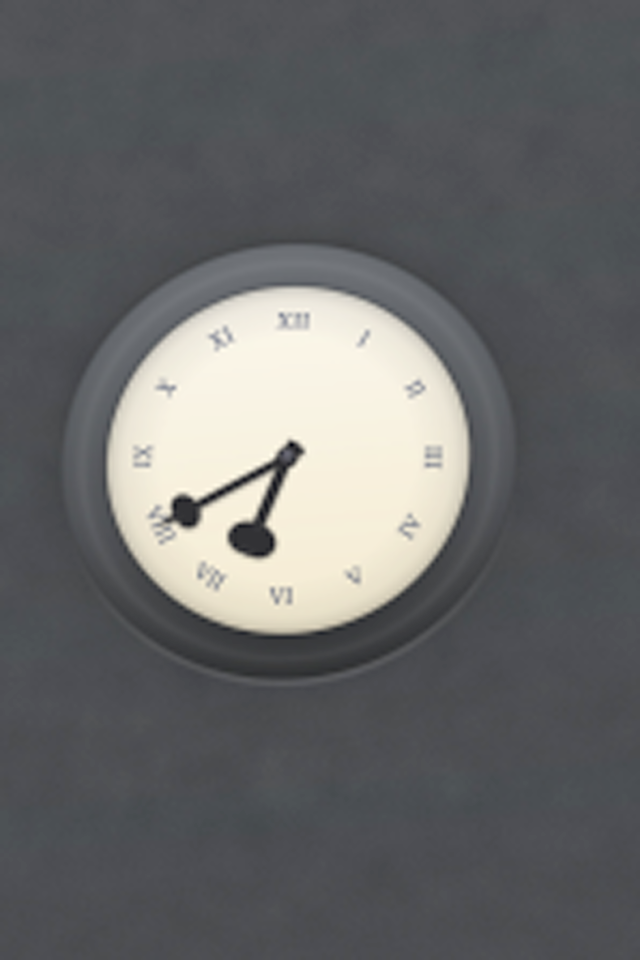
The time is 6h40
